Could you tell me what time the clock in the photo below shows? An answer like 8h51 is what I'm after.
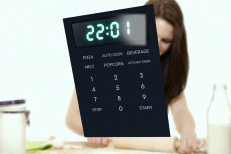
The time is 22h01
